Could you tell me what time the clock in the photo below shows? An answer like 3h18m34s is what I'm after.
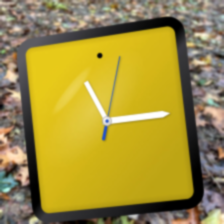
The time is 11h15m03s
